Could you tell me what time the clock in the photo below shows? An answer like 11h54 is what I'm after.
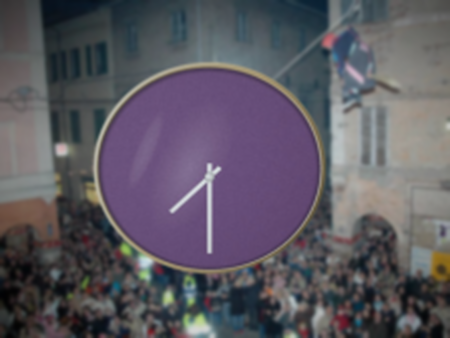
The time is 7h30
